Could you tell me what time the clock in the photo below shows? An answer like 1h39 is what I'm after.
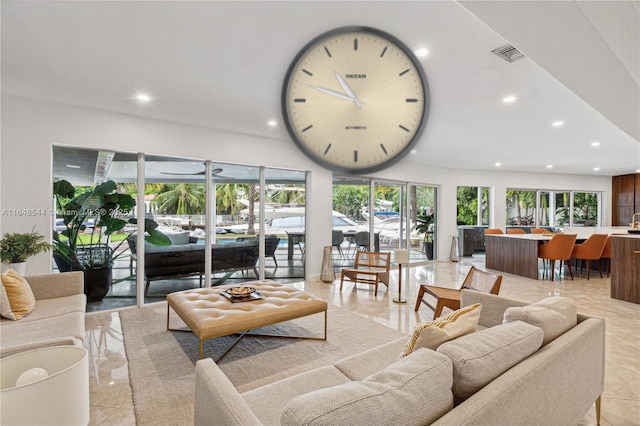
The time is 10h48
